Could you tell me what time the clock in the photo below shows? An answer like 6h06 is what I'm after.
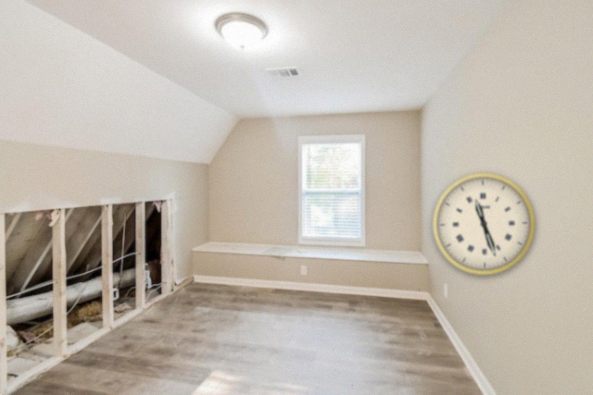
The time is 11h27
